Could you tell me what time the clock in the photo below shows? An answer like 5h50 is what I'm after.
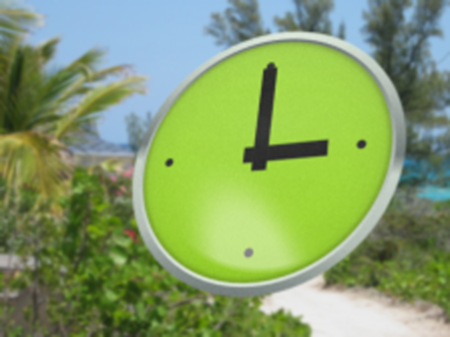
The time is 3h00
